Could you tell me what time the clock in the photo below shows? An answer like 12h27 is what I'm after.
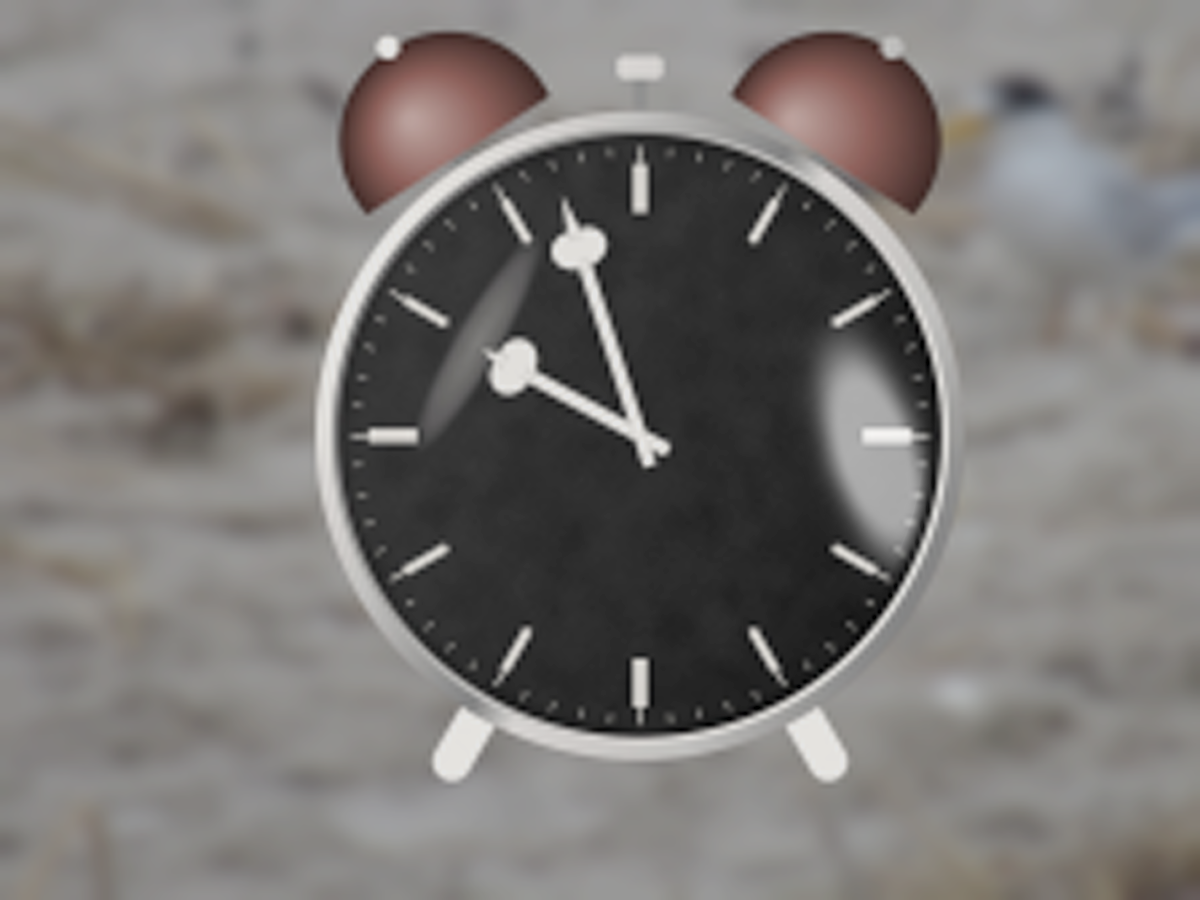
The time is 9h57
